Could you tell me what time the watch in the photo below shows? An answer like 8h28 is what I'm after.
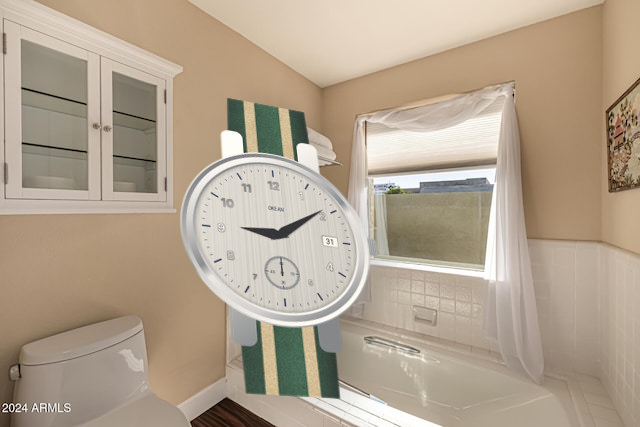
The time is 9h09
